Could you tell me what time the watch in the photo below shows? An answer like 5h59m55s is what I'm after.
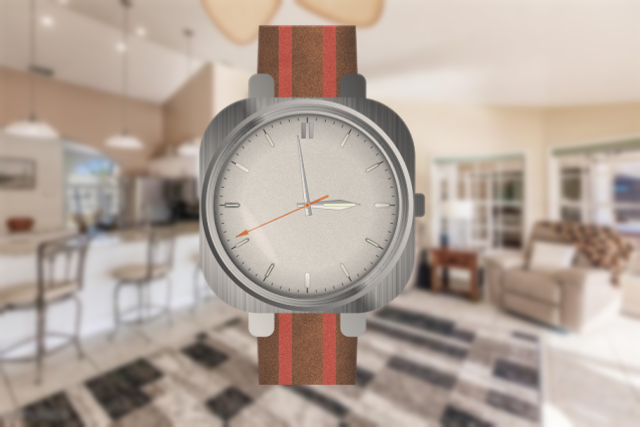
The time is 2h58m41s
